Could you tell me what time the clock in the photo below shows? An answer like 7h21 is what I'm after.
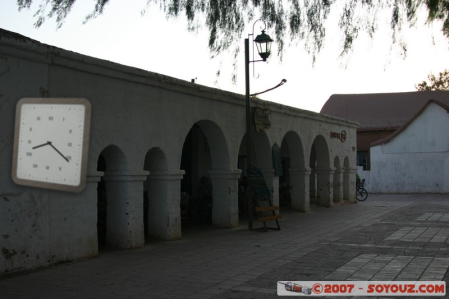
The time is 8h21
